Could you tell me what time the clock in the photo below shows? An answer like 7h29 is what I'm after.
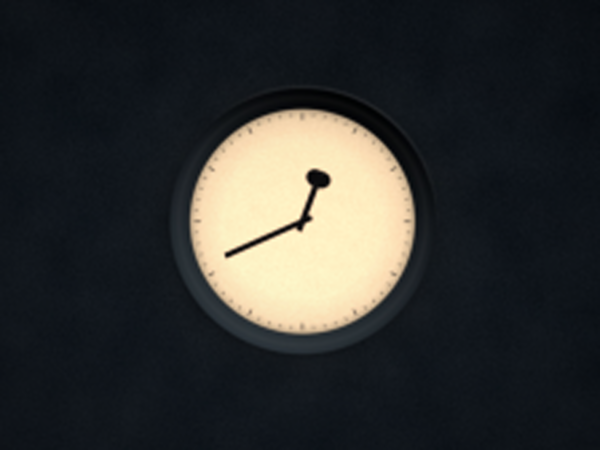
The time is 12h41
